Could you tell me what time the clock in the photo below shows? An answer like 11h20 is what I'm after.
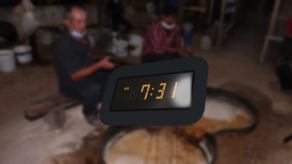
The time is 7h31
